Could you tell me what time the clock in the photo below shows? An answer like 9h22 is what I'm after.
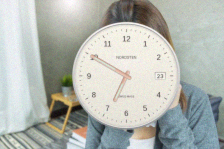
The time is 6h50
